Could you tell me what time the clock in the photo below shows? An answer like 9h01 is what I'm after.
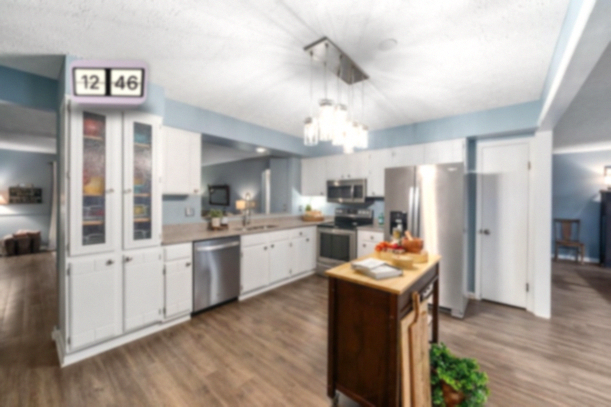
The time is 12h46
